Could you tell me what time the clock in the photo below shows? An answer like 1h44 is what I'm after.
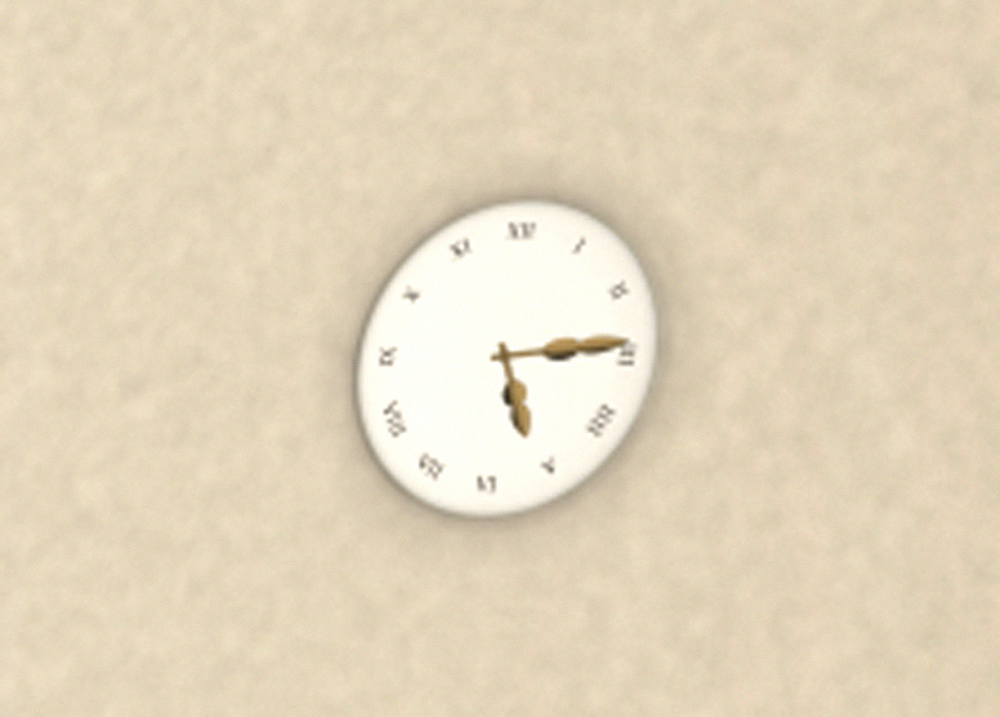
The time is 5h14
